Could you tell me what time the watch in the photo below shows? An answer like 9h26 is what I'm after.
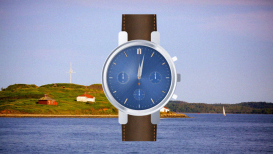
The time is 12h02
